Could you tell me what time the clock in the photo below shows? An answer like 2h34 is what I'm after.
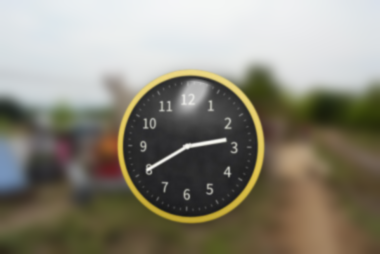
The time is 2h40
